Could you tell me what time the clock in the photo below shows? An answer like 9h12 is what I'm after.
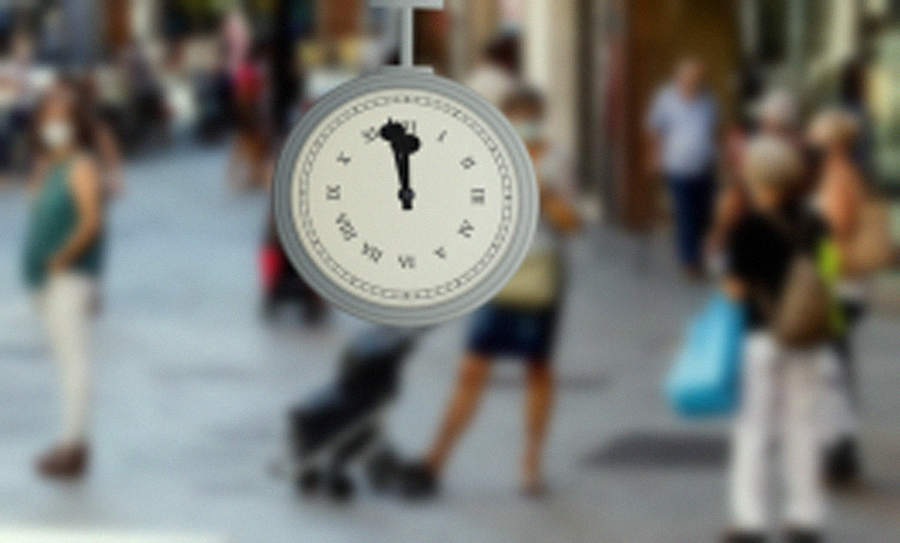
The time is 11h58
